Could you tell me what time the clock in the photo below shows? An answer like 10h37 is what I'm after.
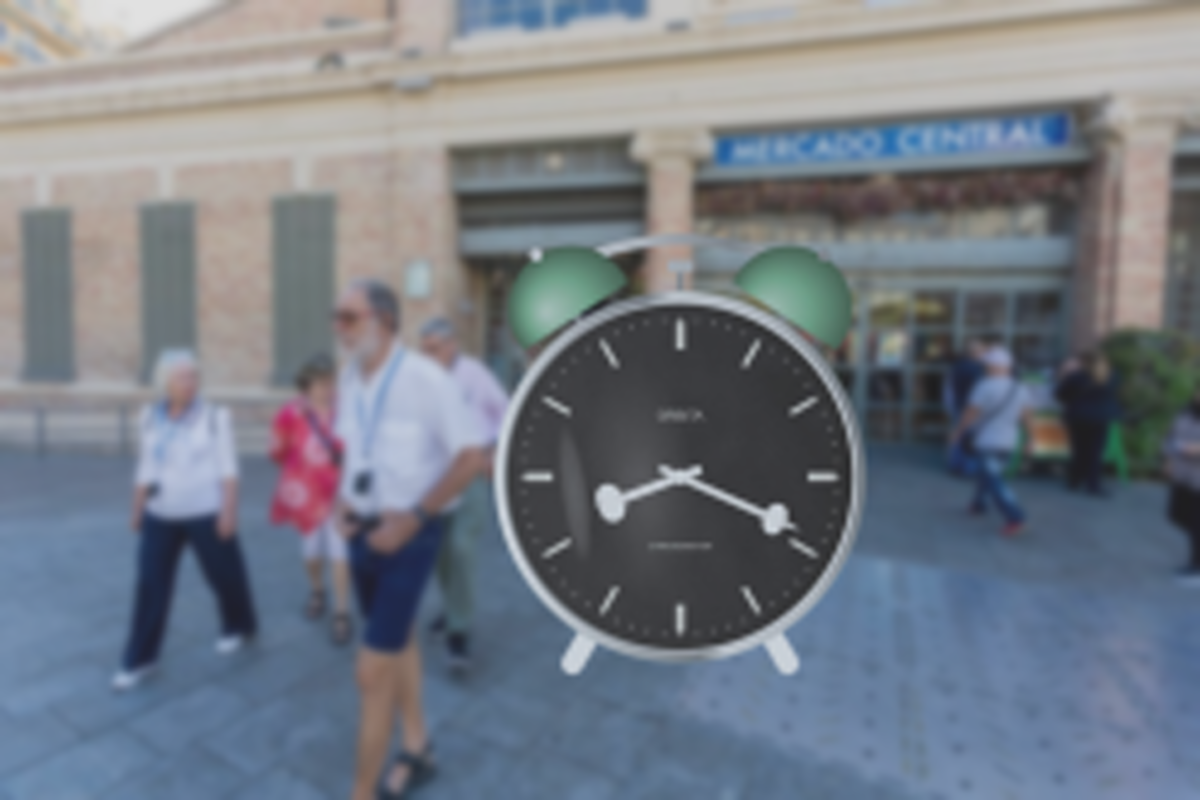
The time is 8h19
